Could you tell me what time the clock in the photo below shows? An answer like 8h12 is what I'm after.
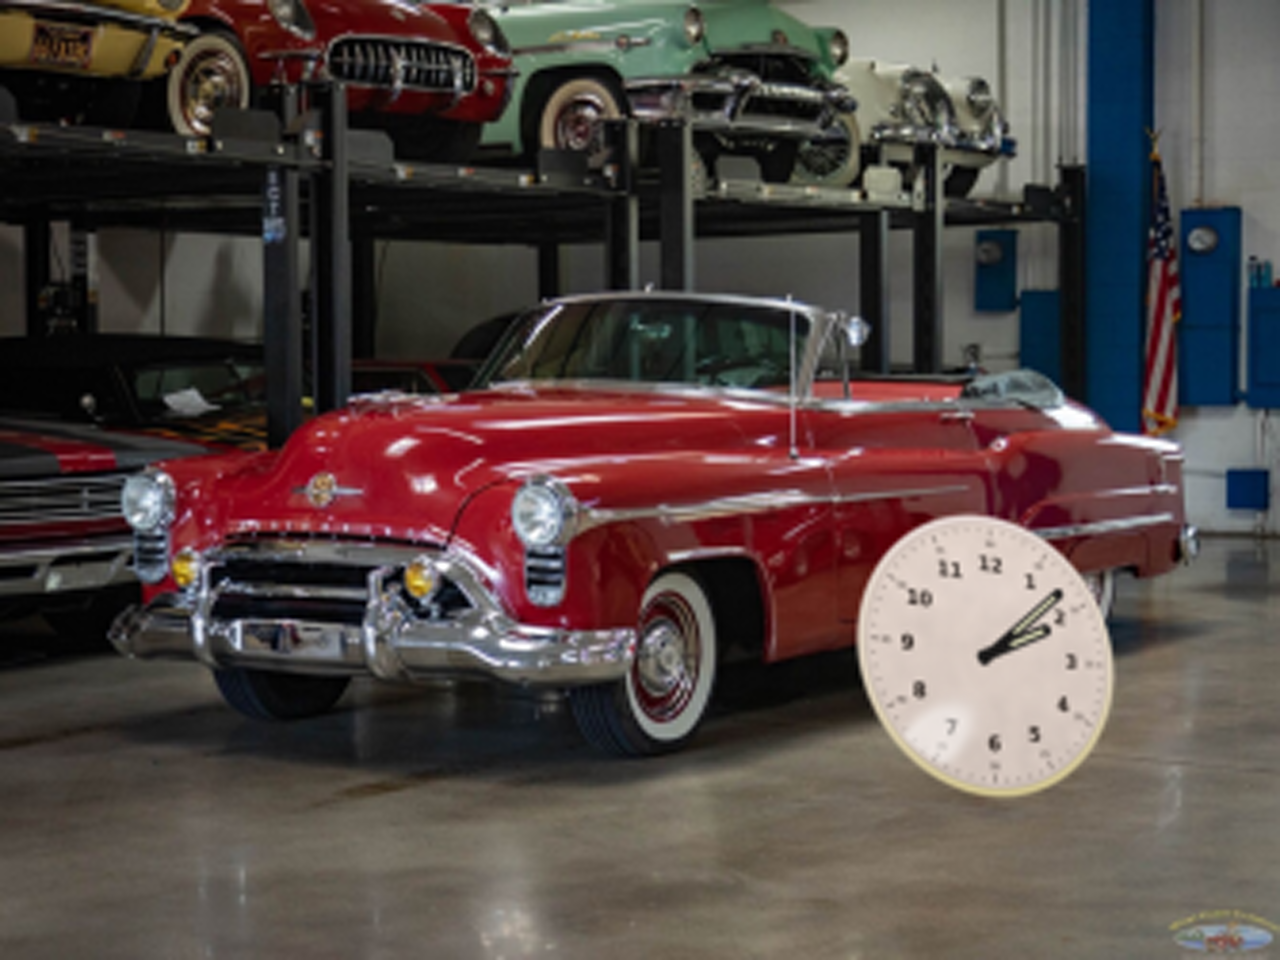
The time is 2h08
